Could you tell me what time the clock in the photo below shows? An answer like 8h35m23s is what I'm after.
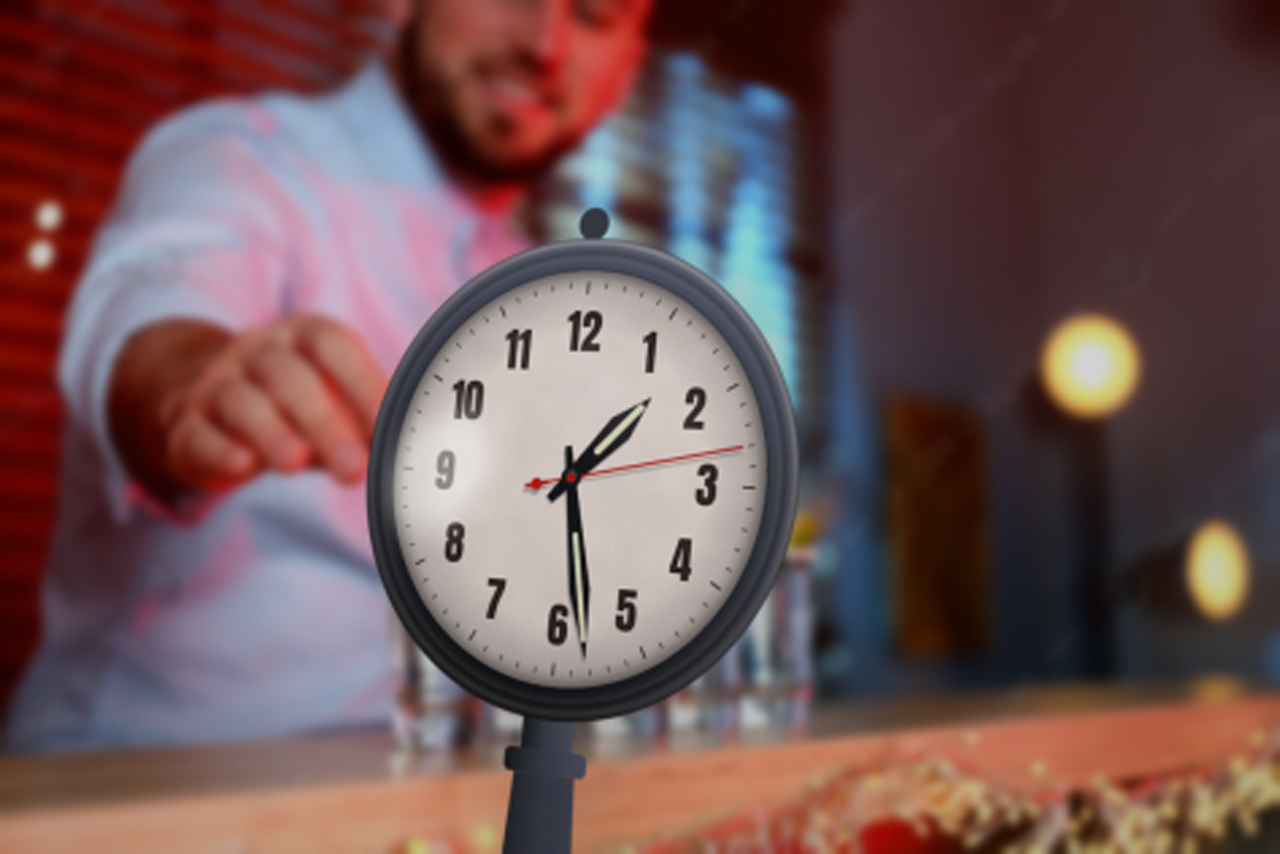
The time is 1h28m13s
